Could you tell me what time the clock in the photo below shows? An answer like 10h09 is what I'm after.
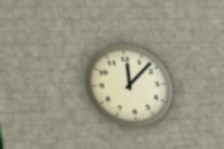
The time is 12h08
